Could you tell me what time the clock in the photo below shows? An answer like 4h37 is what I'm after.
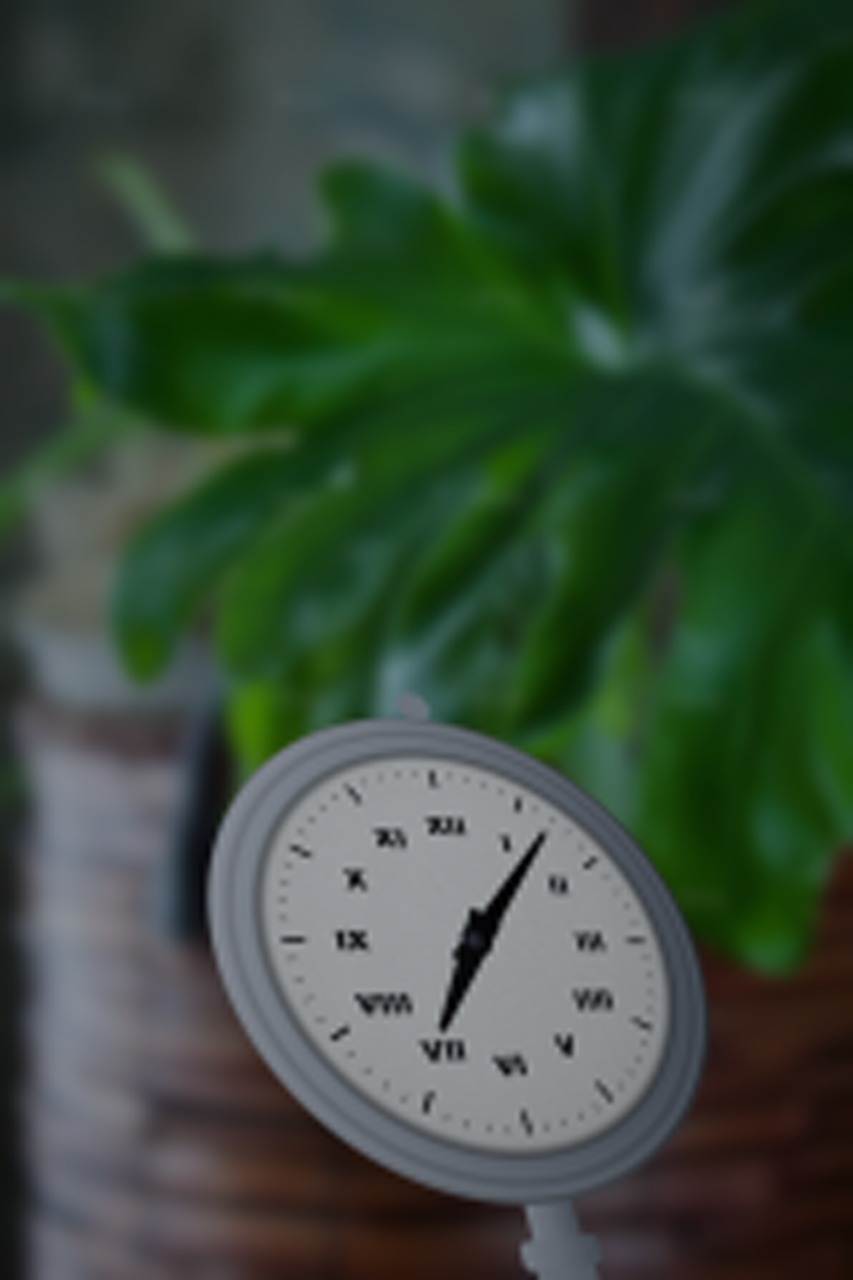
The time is 7h07
